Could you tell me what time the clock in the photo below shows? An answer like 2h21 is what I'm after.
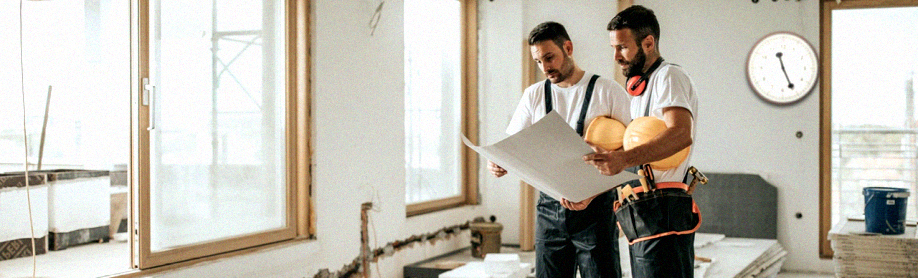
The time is 11h26
